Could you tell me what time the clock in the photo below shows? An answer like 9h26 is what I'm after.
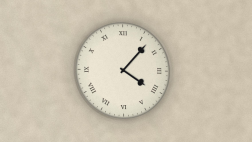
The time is 4h07
